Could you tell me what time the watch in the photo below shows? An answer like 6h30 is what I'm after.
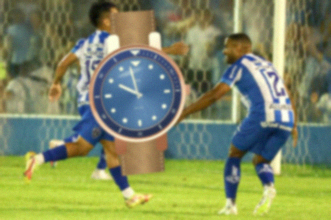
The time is 9h58
